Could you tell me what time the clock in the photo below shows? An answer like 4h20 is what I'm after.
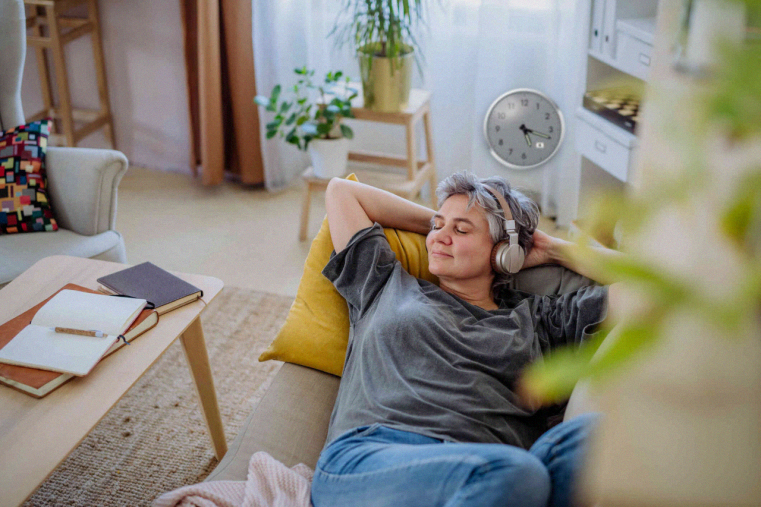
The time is 5h18
